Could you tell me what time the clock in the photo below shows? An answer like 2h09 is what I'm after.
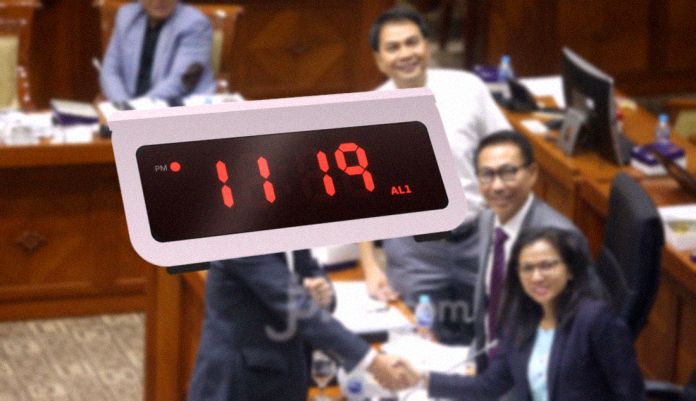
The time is 11h19
